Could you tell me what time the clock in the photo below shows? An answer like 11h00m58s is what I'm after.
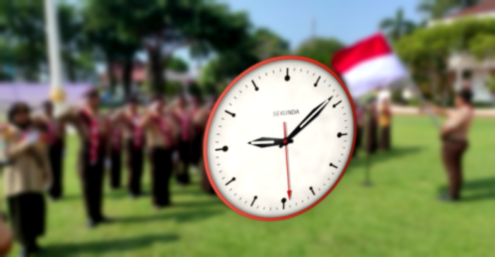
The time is 9h08m29s
